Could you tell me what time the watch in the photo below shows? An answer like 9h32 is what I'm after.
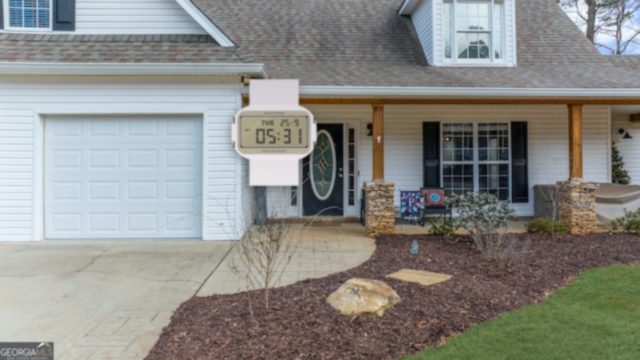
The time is 5h31
